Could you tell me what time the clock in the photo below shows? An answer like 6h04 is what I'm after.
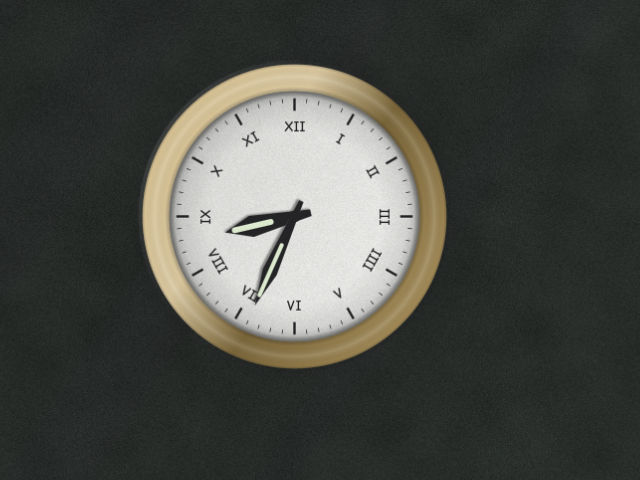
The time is 8h34
